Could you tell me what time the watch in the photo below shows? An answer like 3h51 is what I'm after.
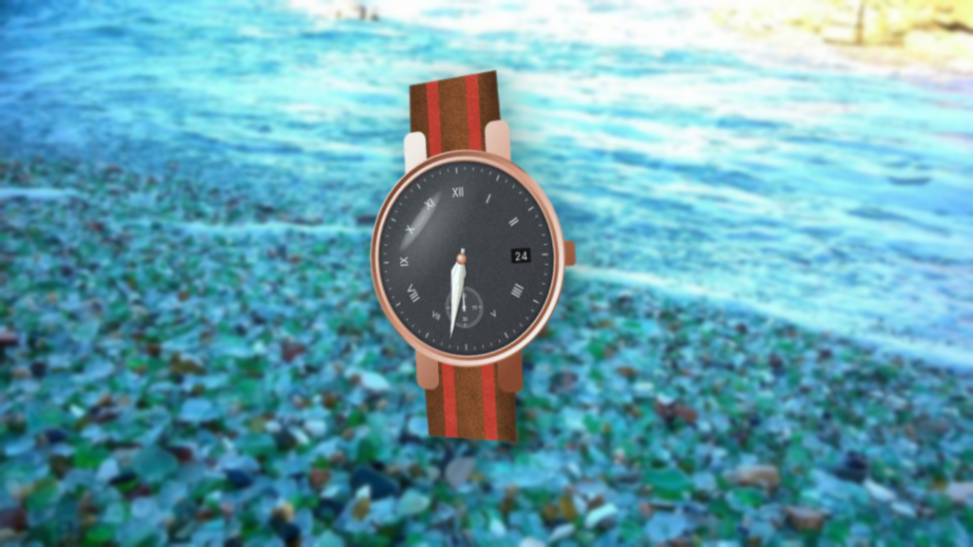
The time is 6h32
